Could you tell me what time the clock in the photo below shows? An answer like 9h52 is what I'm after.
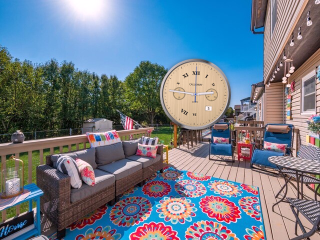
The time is 2h46
